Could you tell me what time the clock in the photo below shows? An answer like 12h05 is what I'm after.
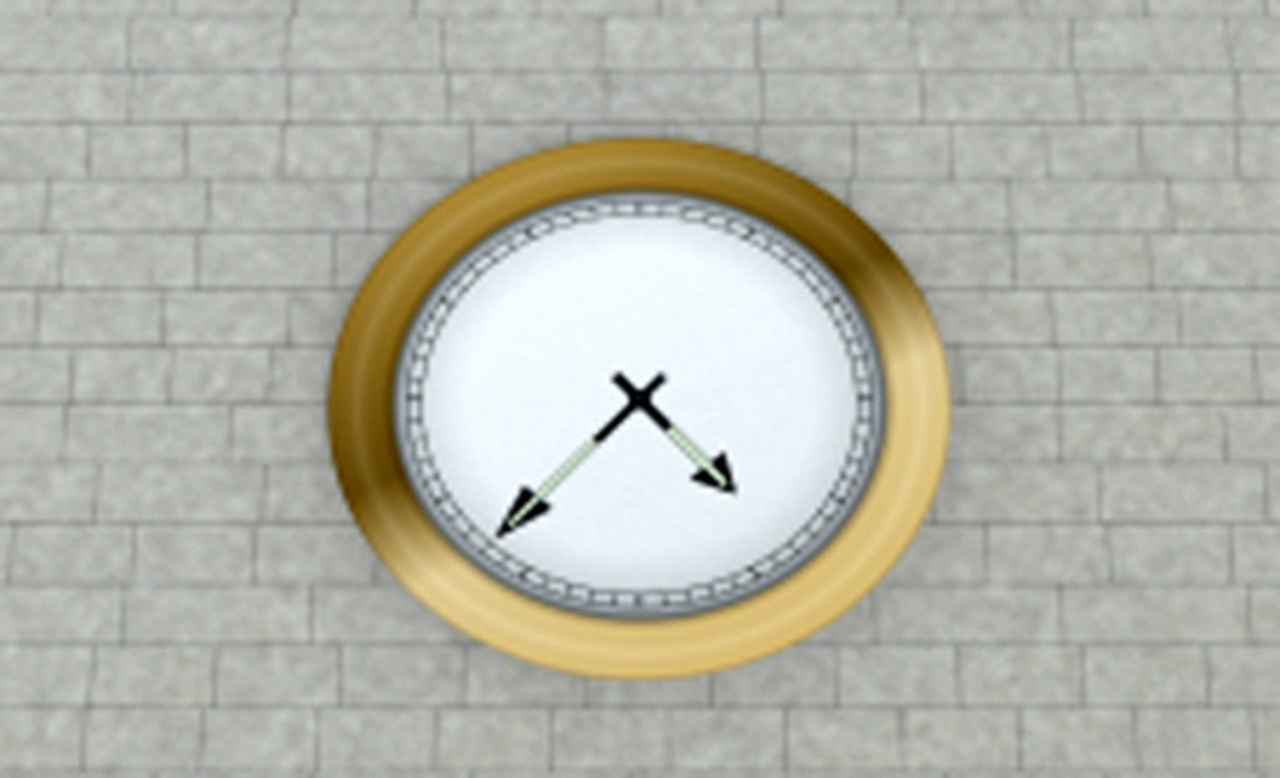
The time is 4h37
